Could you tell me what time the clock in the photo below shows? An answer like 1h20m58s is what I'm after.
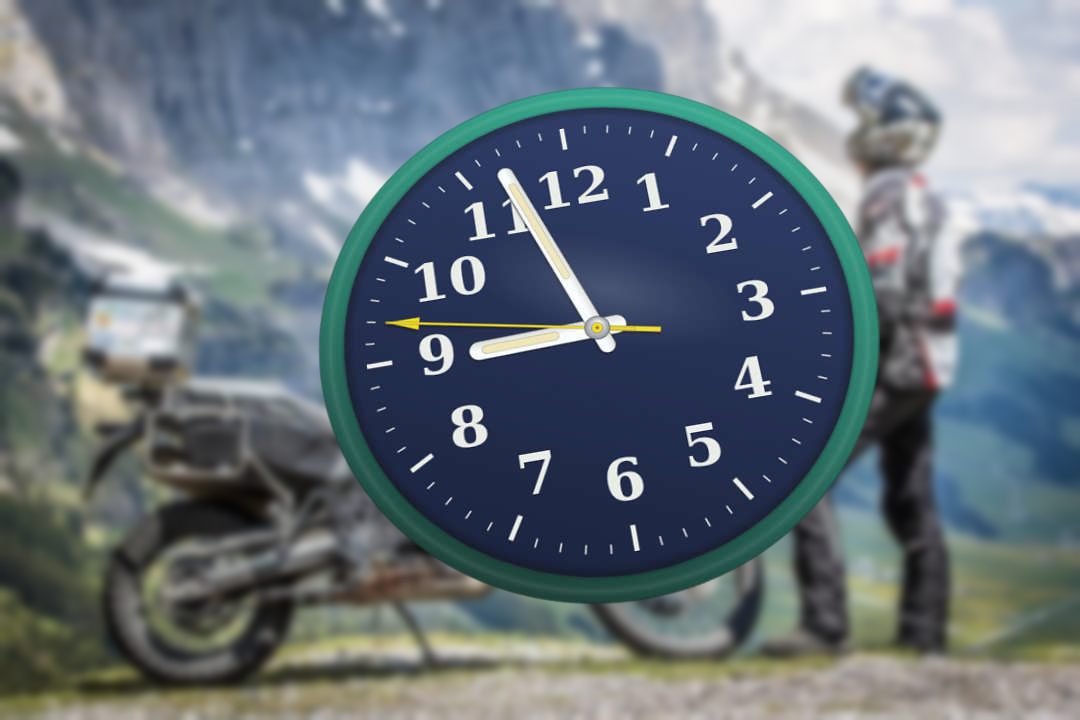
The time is 8h56m47s
